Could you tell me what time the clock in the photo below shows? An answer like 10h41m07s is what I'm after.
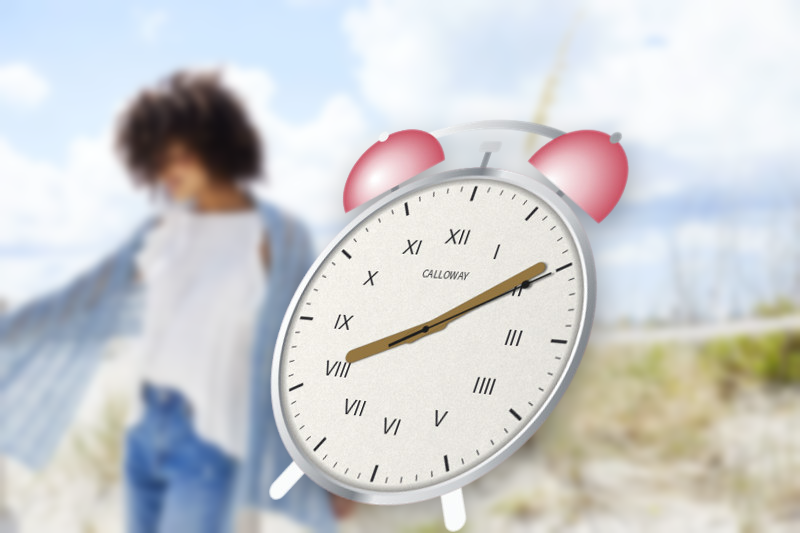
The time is 8h09m10s
